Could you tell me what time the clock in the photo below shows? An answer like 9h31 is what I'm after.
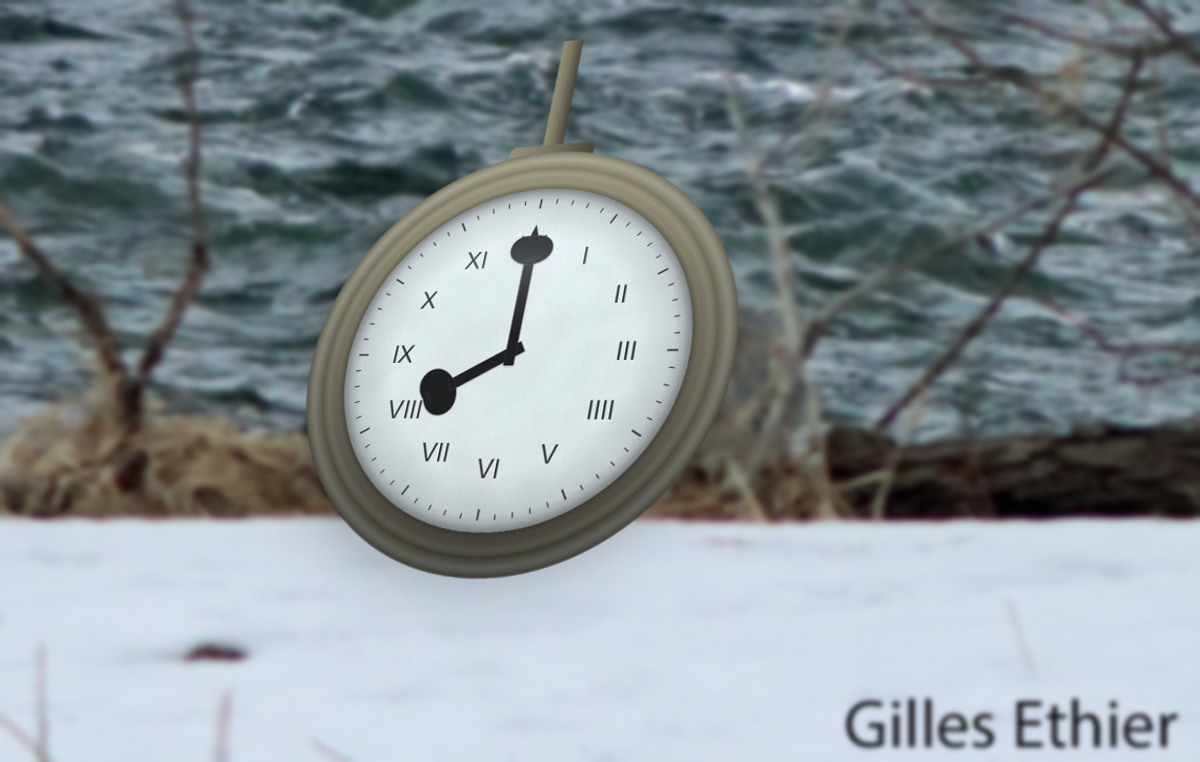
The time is 8h00
